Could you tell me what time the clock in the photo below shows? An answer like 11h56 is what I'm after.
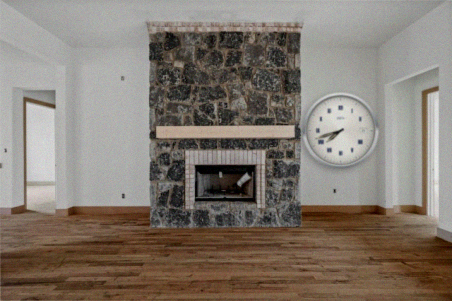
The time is 7h42
